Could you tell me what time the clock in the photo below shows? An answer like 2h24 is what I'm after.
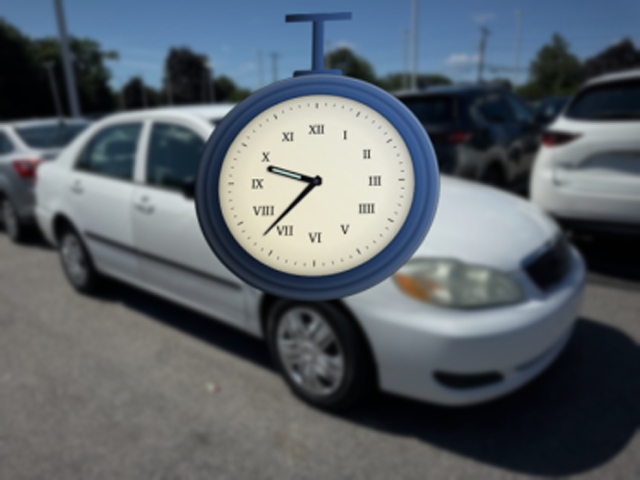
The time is 9h37
